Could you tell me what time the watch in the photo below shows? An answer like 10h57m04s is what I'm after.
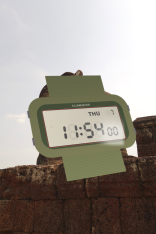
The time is 11h54m00s
